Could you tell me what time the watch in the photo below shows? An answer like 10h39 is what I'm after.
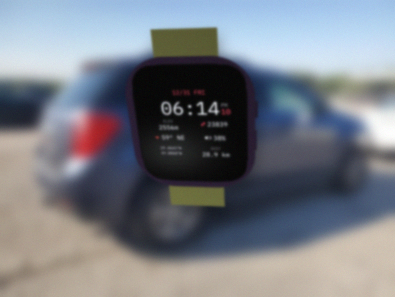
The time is 6h14
